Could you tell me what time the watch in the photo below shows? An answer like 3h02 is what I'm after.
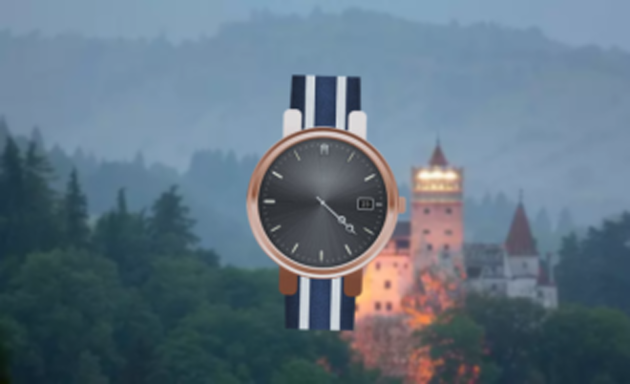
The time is 4h22
